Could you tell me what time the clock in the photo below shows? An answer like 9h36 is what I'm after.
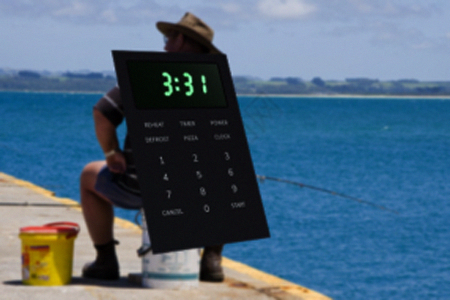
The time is 3h31
